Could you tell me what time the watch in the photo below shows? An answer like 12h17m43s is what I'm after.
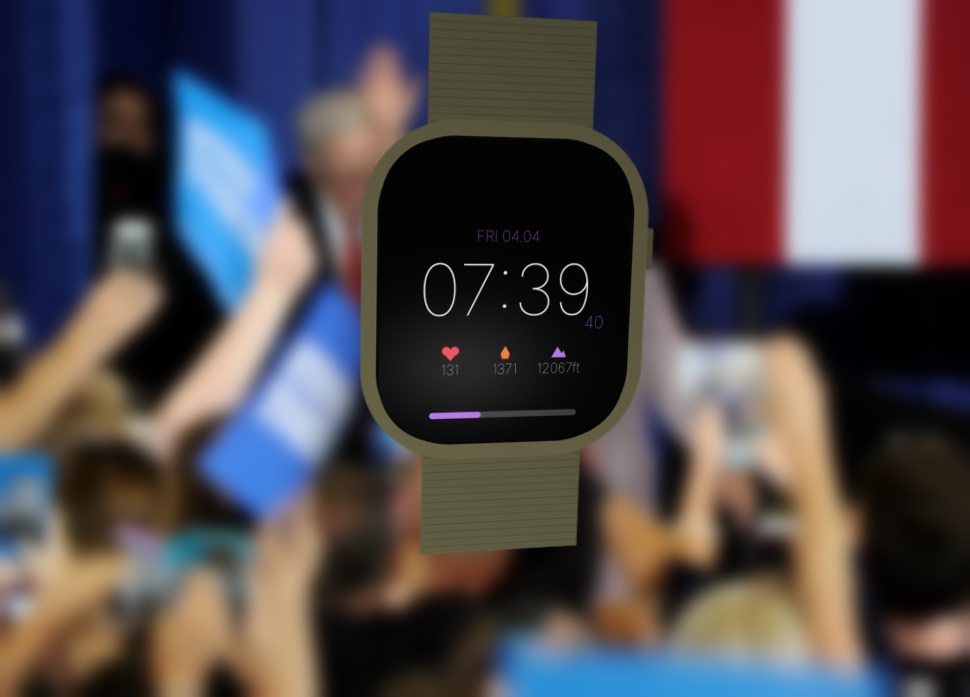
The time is 7h39m40s
